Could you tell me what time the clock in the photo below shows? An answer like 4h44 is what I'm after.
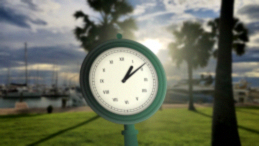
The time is 1h09
